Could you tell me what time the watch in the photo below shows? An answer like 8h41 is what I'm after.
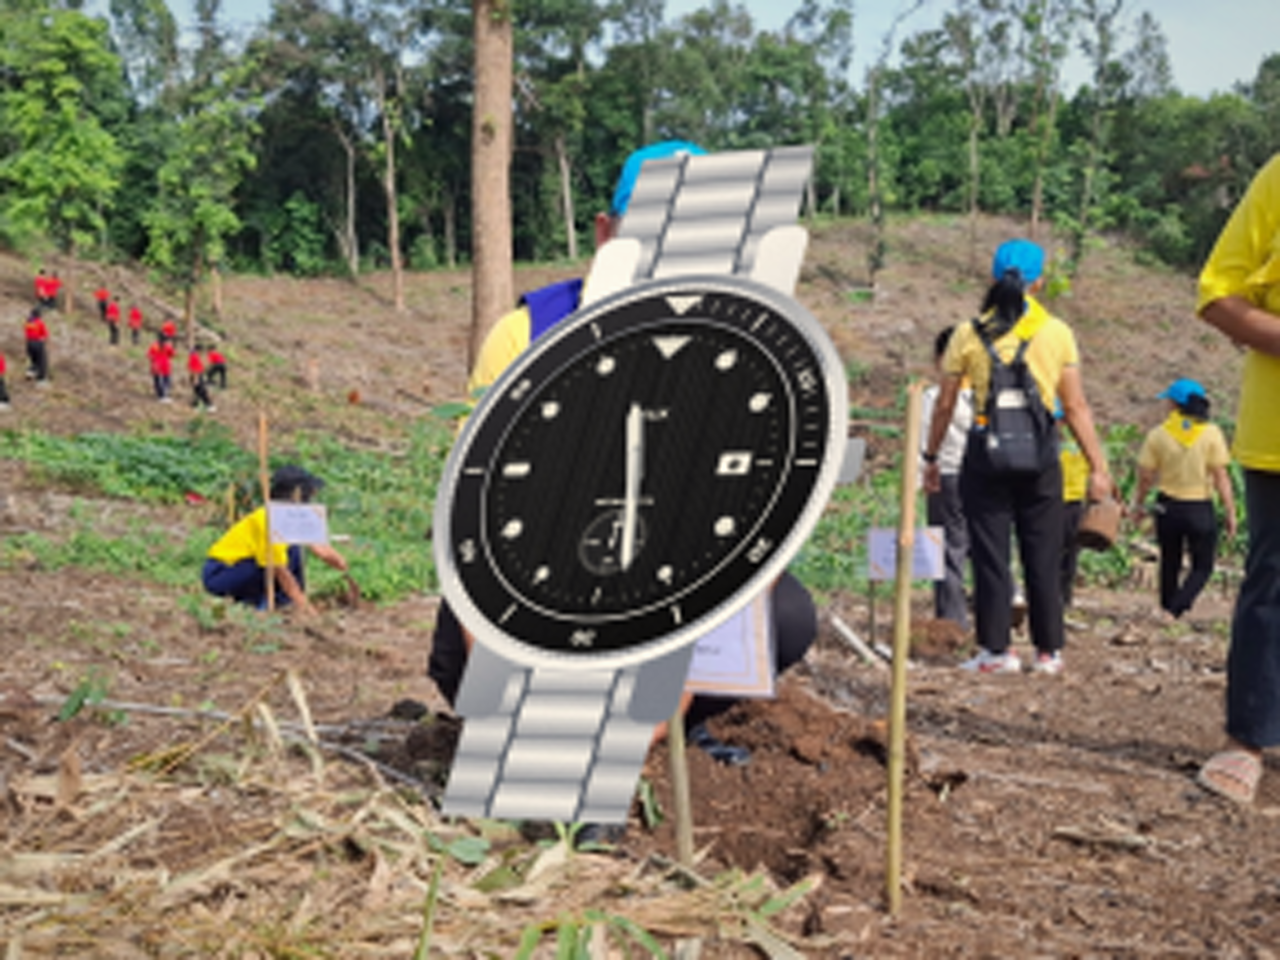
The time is 11h28
